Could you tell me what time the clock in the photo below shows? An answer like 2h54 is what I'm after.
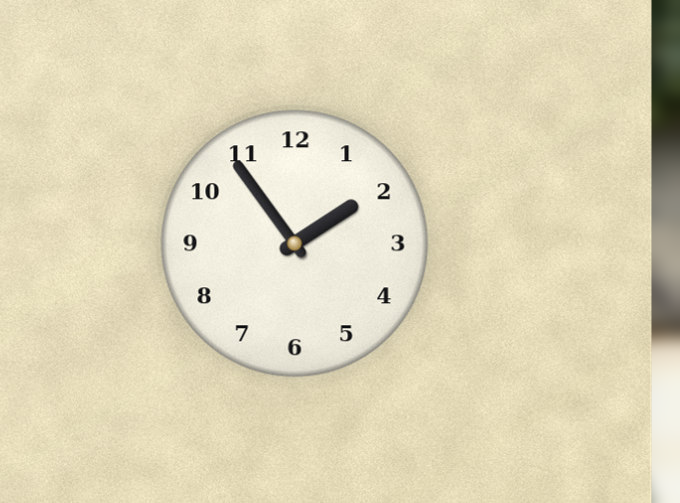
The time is 1h54
